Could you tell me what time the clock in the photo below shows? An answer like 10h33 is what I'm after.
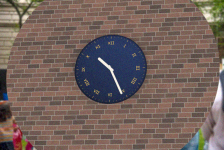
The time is 10h26
